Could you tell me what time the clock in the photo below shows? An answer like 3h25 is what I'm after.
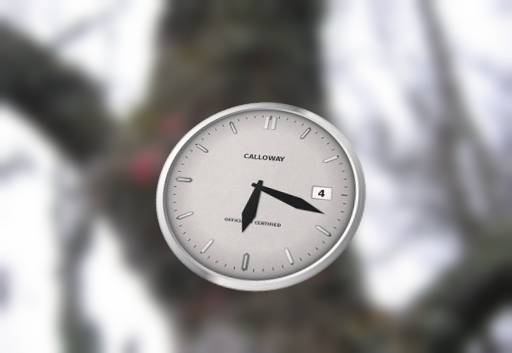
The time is 6h18
